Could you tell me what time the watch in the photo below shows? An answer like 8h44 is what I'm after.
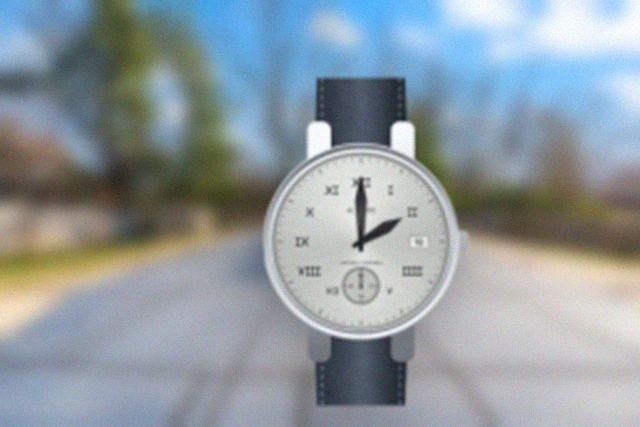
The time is 2h00
